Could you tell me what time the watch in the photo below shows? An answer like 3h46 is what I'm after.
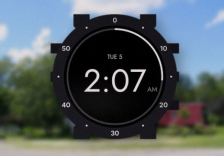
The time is 2h07
